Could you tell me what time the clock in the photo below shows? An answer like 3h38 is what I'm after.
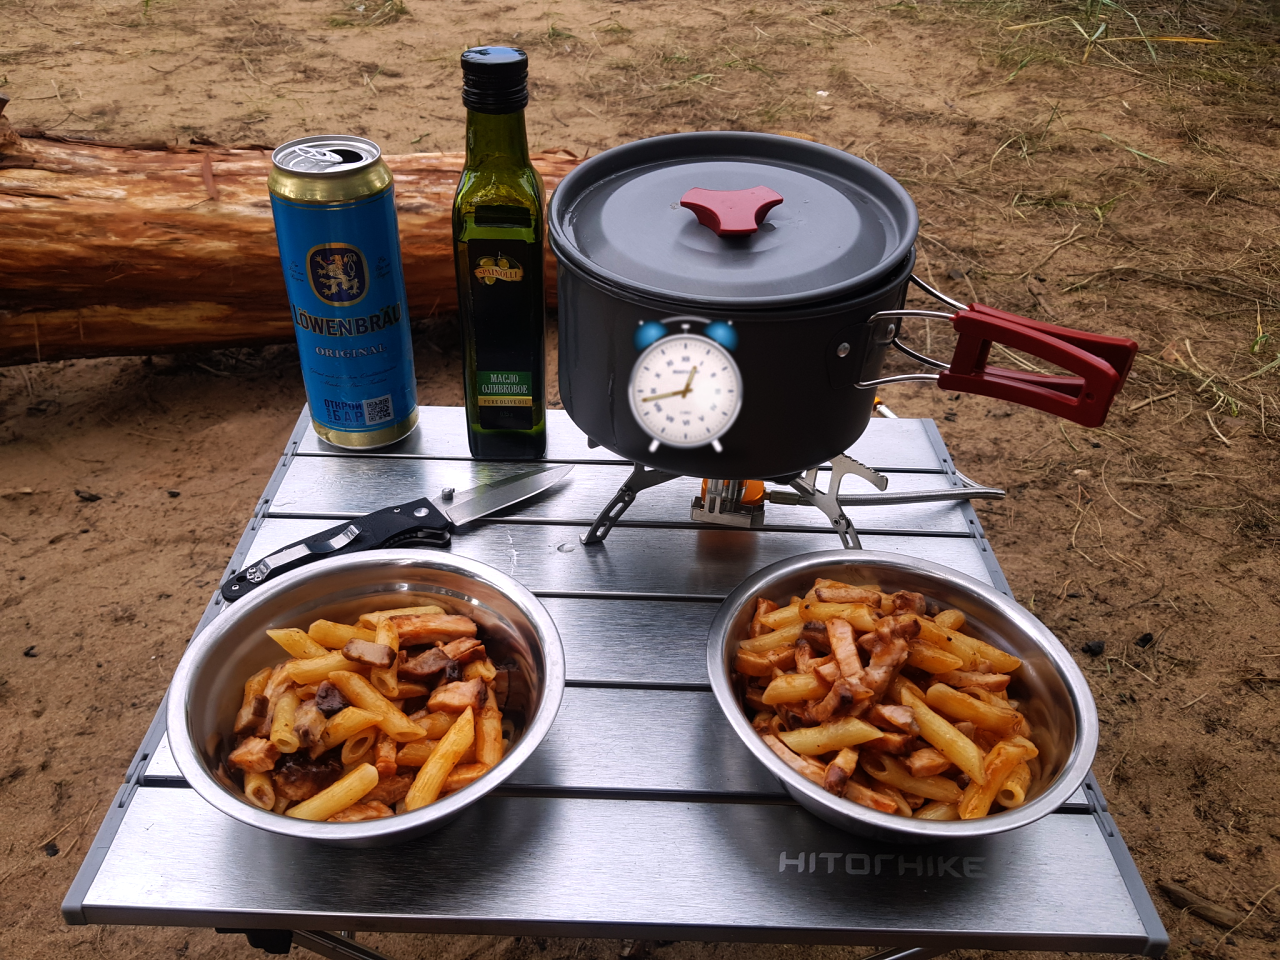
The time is 12h43
